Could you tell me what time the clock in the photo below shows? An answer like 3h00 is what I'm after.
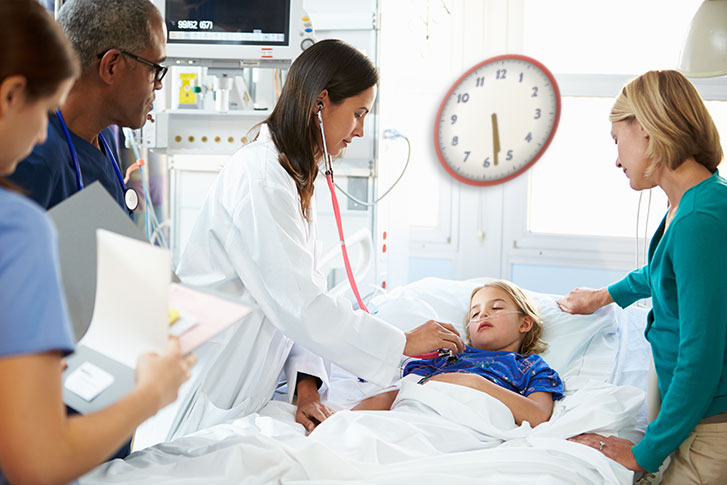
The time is 5h28
